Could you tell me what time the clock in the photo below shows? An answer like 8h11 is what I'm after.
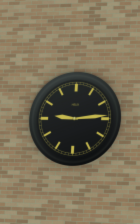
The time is 9h14
